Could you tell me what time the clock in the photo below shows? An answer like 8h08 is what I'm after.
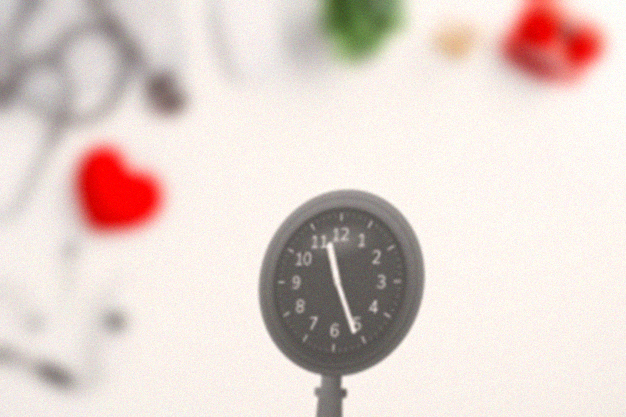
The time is 11h26
